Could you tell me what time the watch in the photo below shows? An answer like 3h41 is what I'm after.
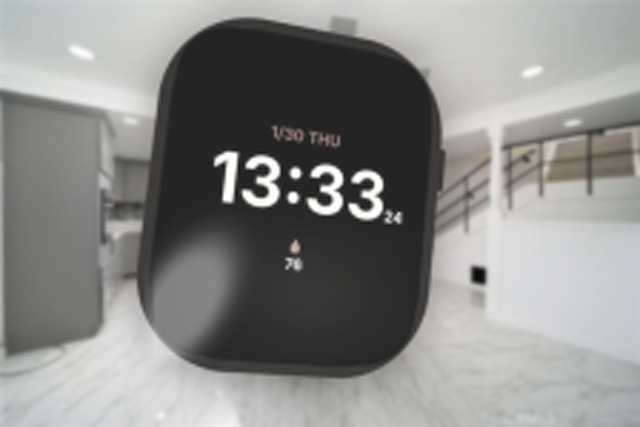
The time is 13h33
